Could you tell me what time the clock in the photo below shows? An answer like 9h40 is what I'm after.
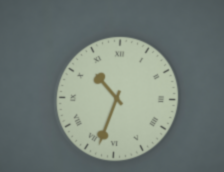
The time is 10h33
